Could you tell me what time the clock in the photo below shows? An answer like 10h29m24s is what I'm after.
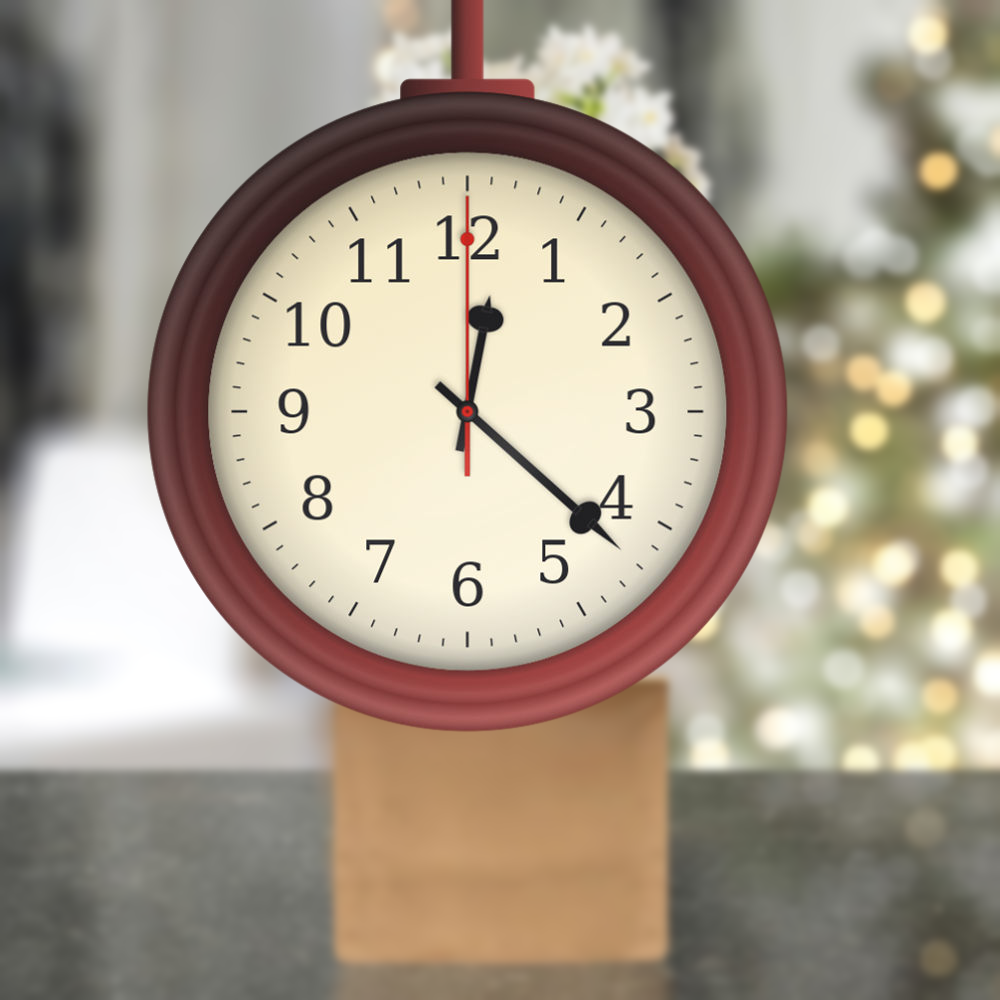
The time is 12h22m00s
